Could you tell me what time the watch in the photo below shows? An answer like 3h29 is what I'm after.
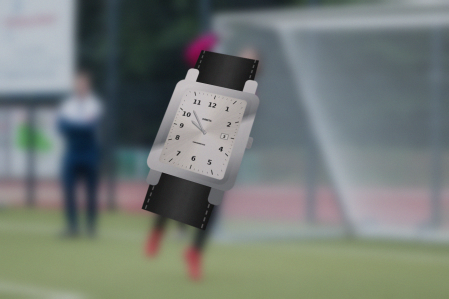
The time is 9h53
